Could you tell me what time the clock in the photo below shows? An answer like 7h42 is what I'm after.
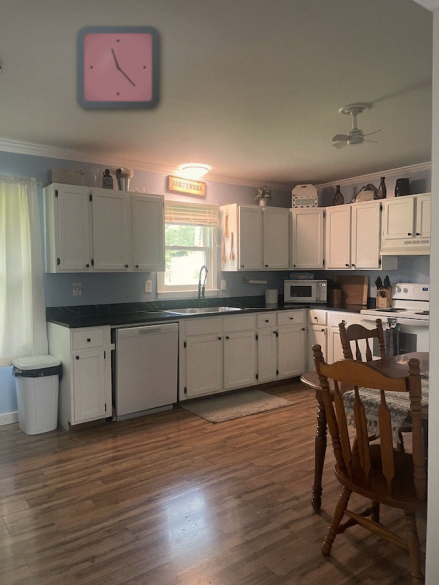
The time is 11h23
